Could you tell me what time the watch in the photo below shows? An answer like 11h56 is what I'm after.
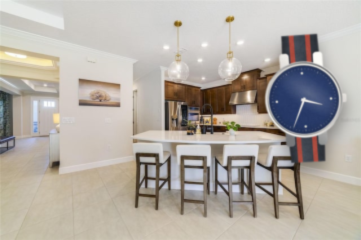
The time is 3h34
